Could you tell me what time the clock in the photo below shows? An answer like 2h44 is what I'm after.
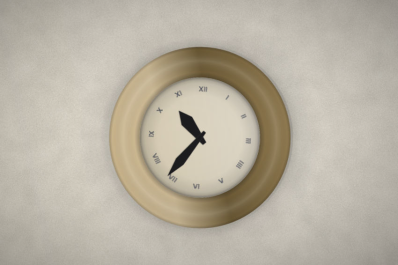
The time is 10h36
